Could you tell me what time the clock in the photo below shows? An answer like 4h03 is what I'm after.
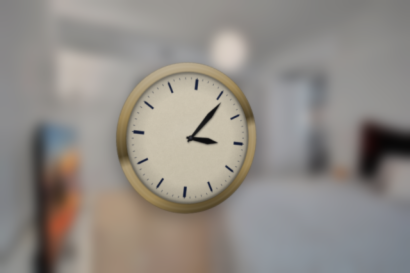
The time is 3h06
